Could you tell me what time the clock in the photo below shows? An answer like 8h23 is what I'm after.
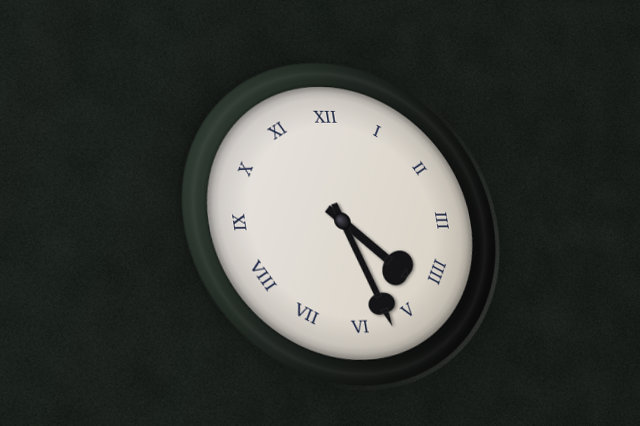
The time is 4h27
